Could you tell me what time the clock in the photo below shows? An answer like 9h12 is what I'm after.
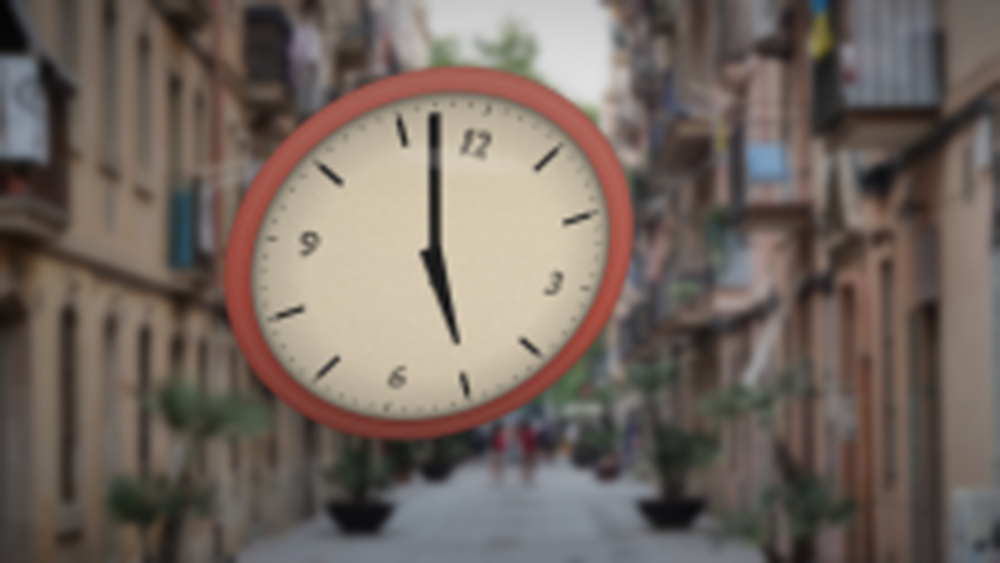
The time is 4h57
